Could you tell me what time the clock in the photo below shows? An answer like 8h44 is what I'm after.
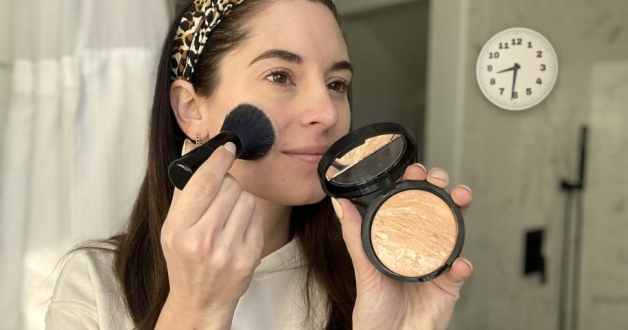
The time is 8h31
